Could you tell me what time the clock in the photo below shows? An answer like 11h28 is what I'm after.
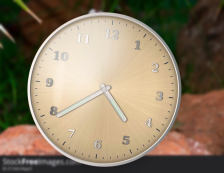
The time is 4h39
